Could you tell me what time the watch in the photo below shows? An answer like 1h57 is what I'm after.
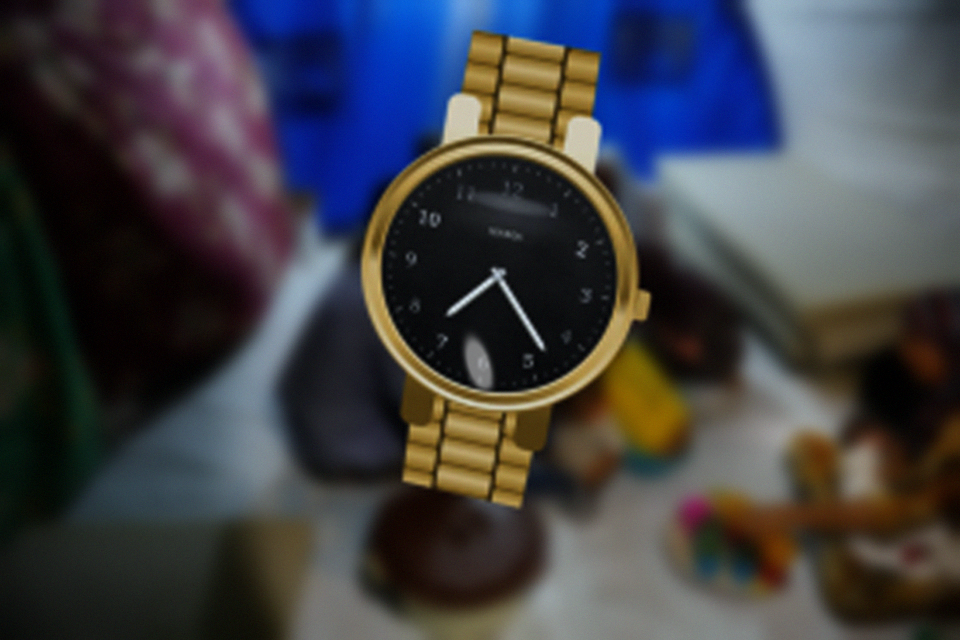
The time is 7h23
